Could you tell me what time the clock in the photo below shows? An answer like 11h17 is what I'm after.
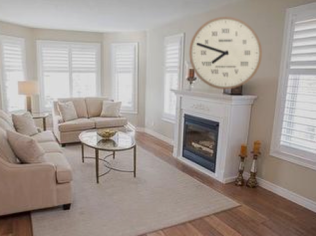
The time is 7h48
